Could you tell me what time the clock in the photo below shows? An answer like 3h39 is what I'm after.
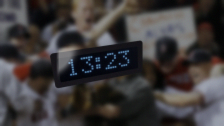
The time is 13h23
